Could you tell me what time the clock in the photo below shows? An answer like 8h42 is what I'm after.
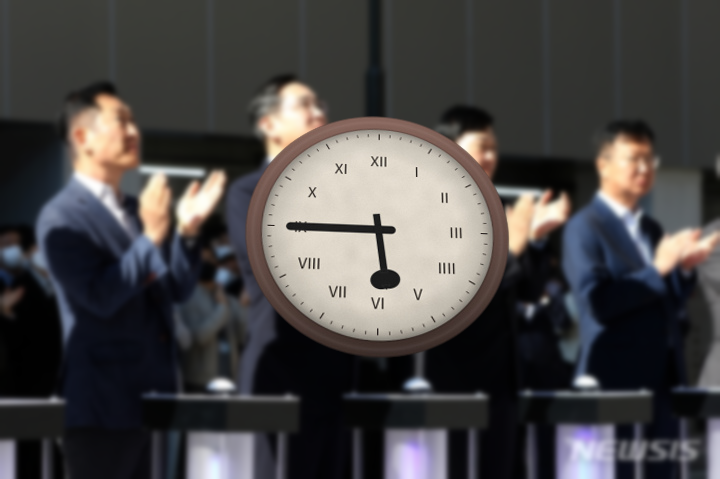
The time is 5h45
